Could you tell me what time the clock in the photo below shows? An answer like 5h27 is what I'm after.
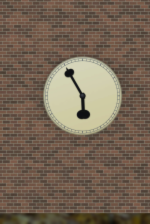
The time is 5h55
